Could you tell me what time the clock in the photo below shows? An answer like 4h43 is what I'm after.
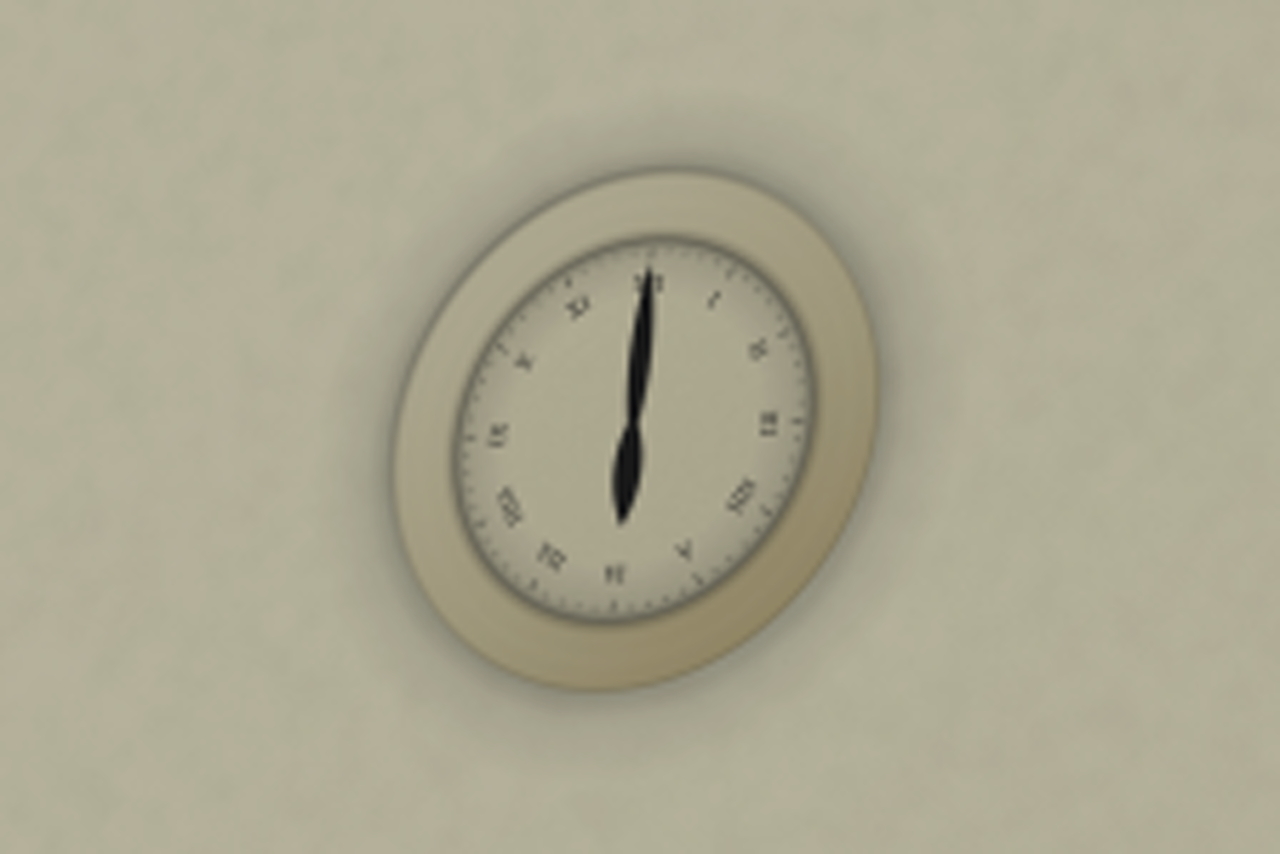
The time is 6h00
